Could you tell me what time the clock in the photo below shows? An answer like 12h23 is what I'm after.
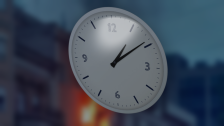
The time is 1h09
